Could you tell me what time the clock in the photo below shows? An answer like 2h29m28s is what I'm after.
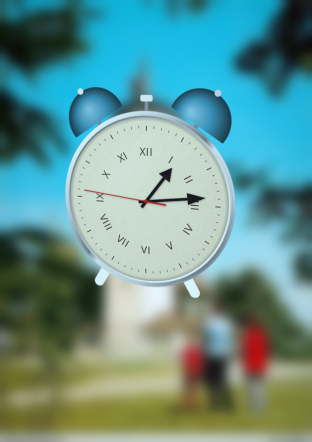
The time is 1h13m46s
